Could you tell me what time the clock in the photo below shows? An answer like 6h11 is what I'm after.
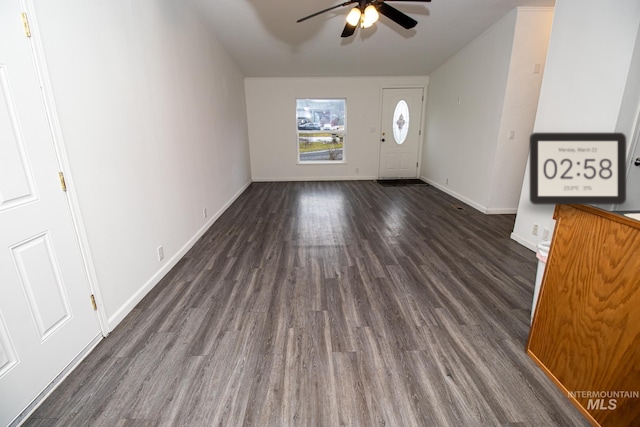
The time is 2h58
